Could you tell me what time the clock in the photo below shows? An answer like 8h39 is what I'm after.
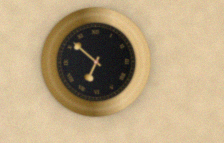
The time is 6h52
